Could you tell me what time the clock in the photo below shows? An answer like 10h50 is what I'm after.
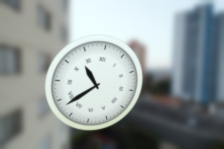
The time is 10h38
